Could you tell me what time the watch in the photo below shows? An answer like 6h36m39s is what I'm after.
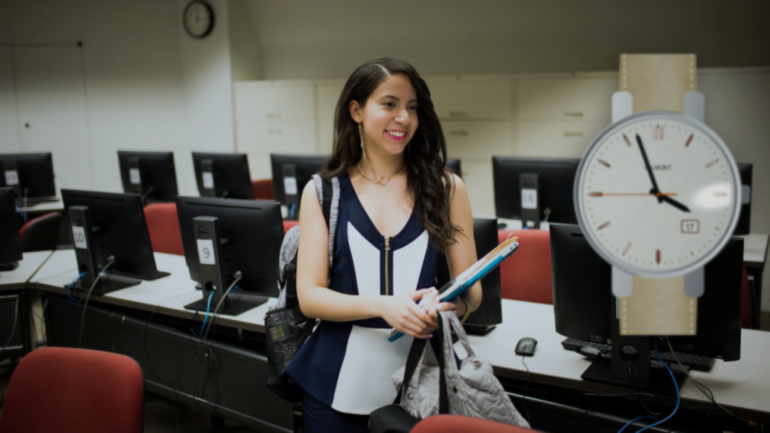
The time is 3h56m45s
